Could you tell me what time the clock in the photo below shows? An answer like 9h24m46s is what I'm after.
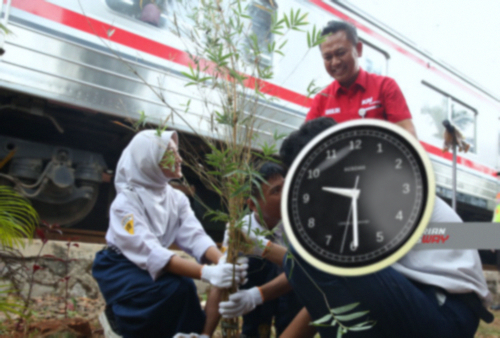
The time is 9h29m32s
